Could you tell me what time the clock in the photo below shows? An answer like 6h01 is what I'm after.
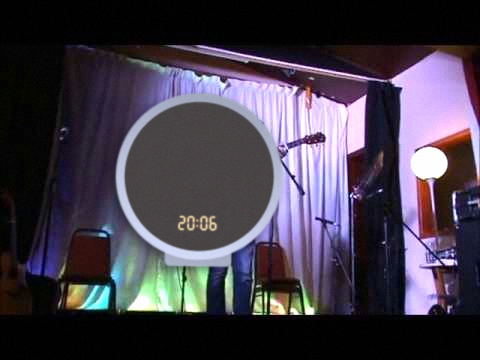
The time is 20h06
